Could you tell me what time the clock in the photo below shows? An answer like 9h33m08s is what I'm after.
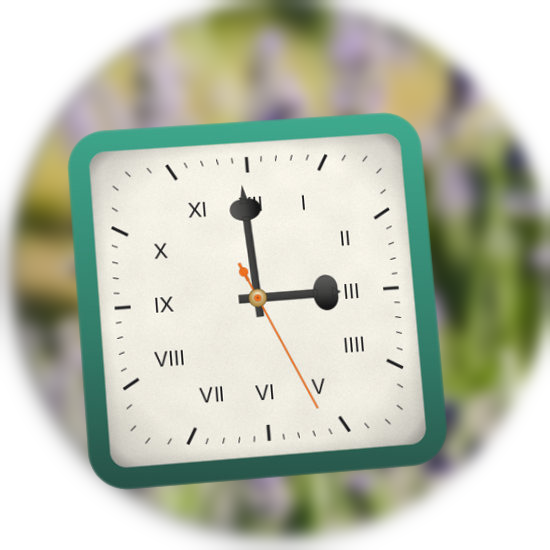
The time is 2h59m26s
